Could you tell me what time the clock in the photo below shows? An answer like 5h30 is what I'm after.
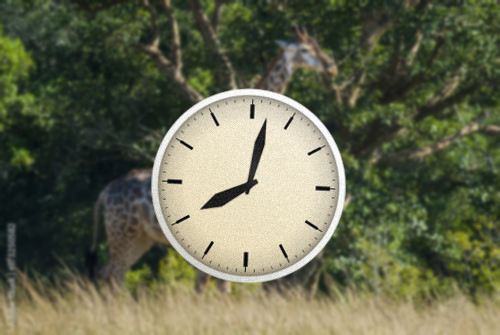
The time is 8h02
